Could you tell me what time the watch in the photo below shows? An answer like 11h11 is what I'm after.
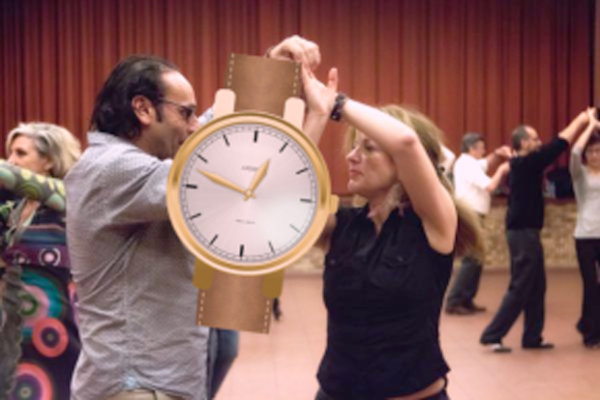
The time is 12h48
